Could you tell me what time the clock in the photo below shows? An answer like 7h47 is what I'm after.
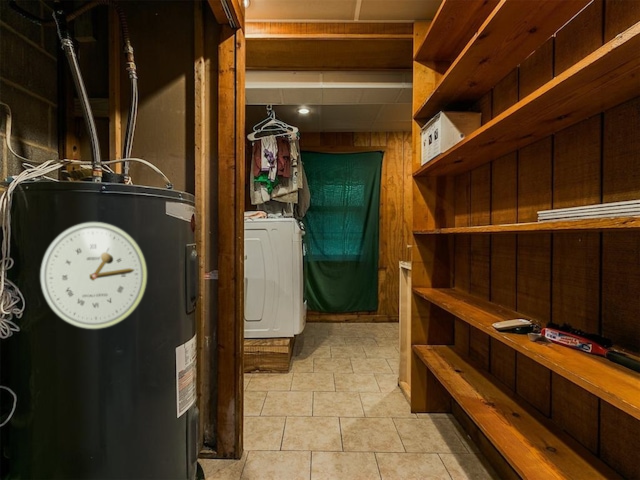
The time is 1h14
